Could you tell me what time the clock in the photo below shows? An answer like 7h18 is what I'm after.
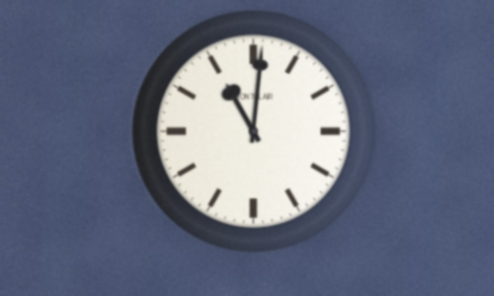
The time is 11h01
